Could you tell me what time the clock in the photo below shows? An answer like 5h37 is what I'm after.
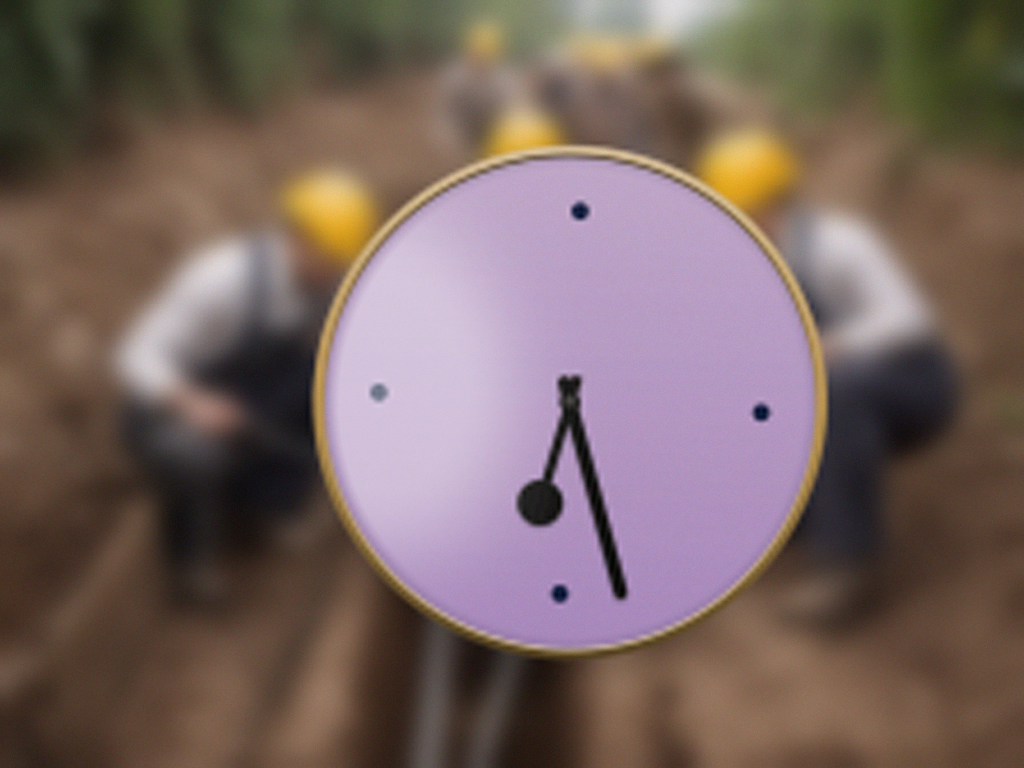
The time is 6h27
